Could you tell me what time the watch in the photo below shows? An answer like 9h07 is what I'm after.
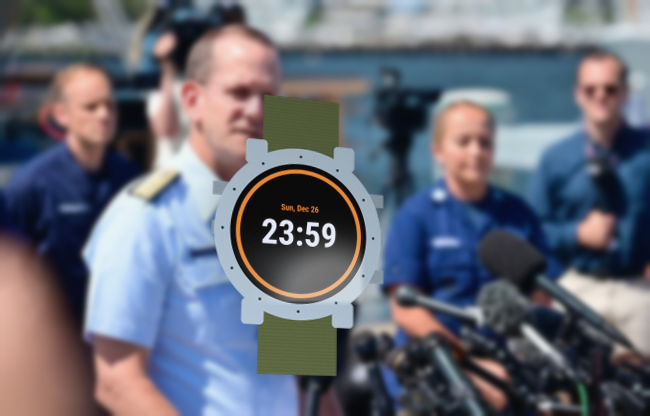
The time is 23h59
